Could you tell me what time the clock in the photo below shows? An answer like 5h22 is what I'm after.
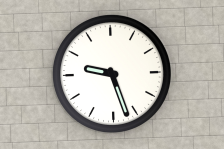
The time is 9h27
